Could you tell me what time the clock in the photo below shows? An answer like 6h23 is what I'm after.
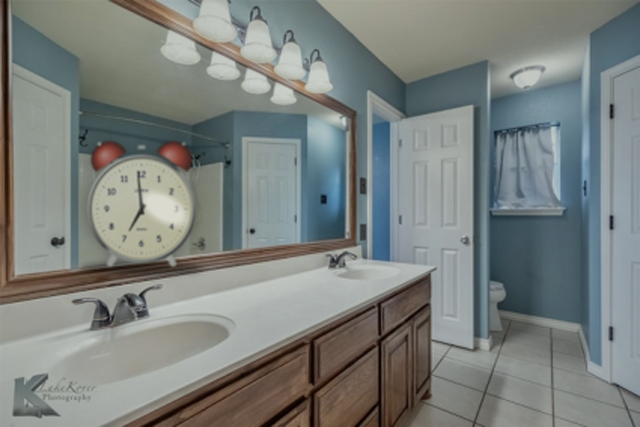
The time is 6h59
